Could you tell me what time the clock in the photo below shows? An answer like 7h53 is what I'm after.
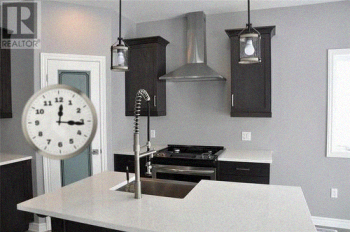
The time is 12h16
